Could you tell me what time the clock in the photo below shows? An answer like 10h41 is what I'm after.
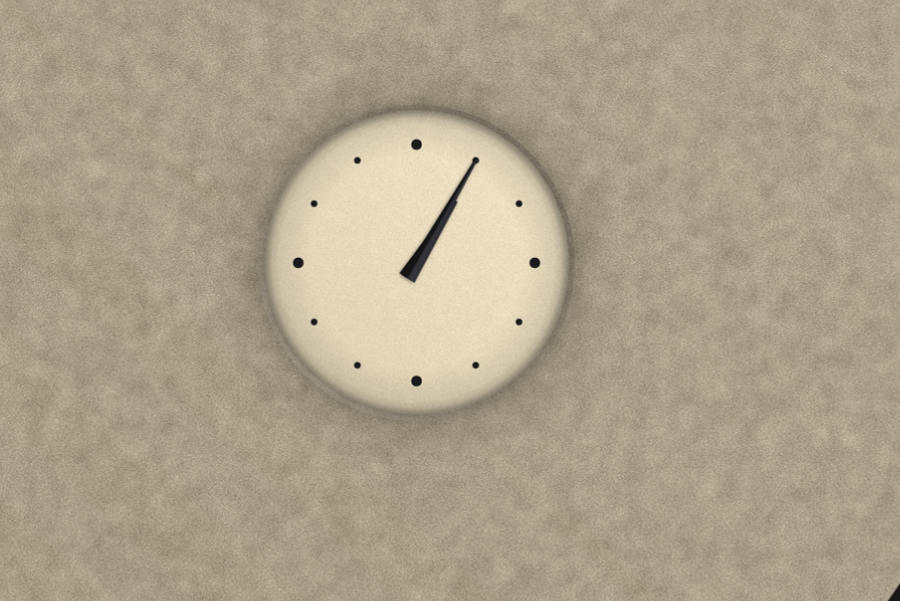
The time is 1h05
